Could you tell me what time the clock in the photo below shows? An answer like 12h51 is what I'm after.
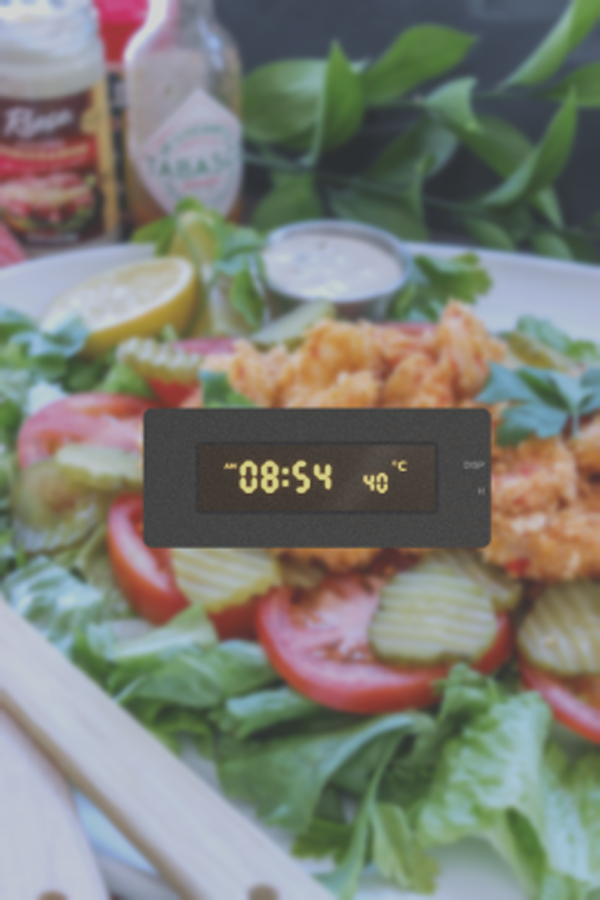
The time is 8h54
